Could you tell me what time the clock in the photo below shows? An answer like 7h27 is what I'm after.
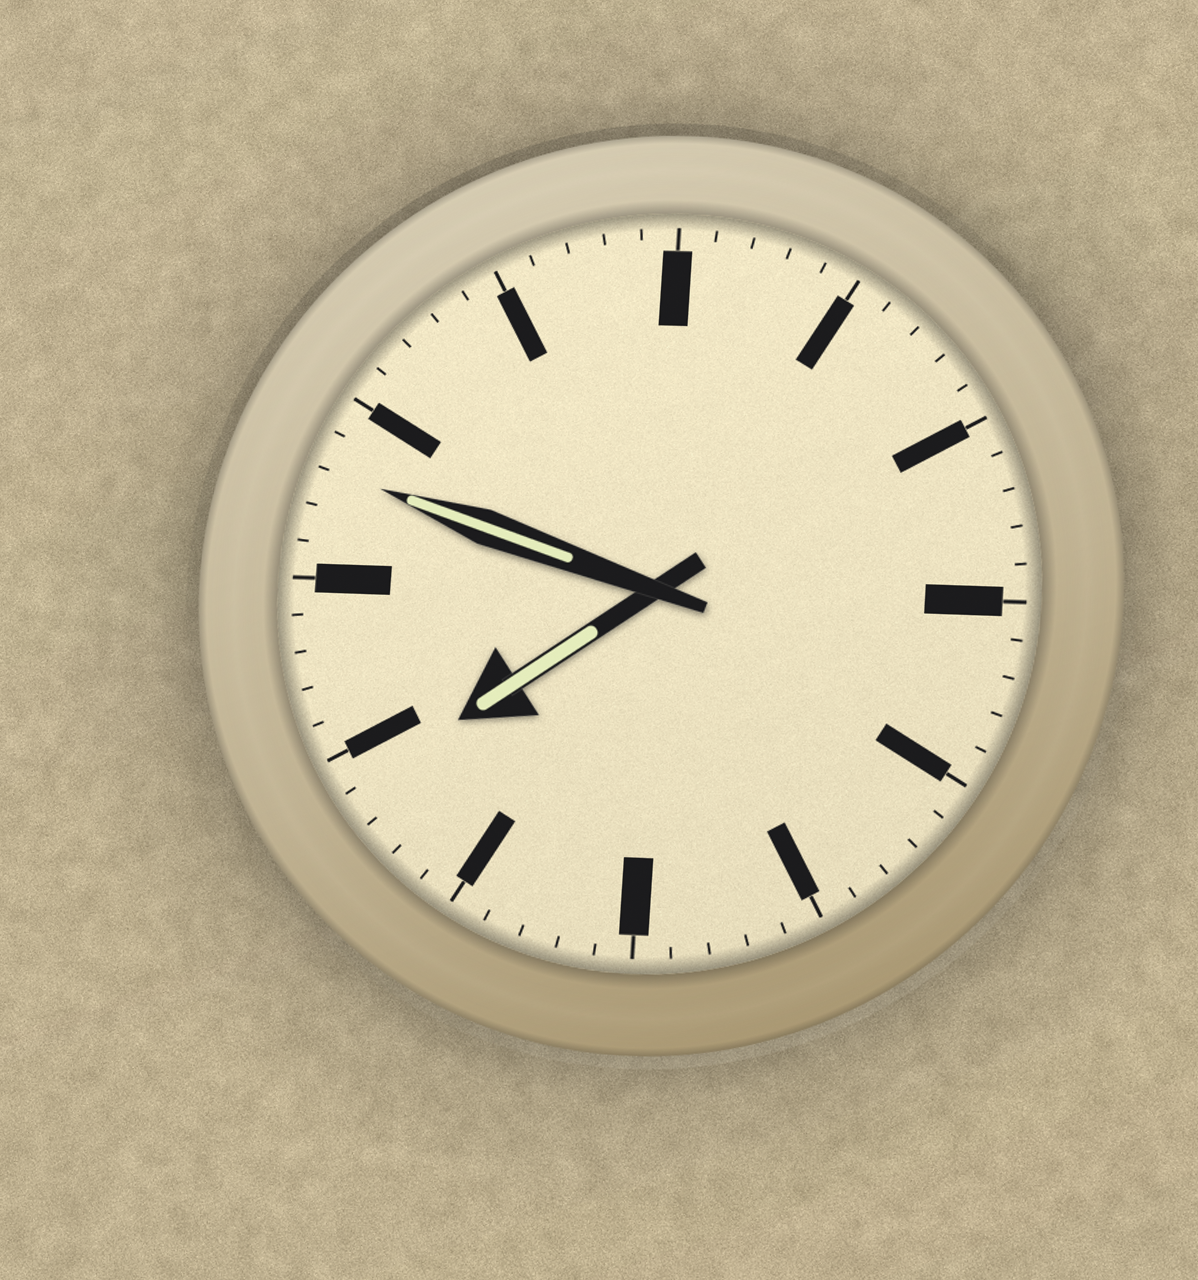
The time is 7h48
